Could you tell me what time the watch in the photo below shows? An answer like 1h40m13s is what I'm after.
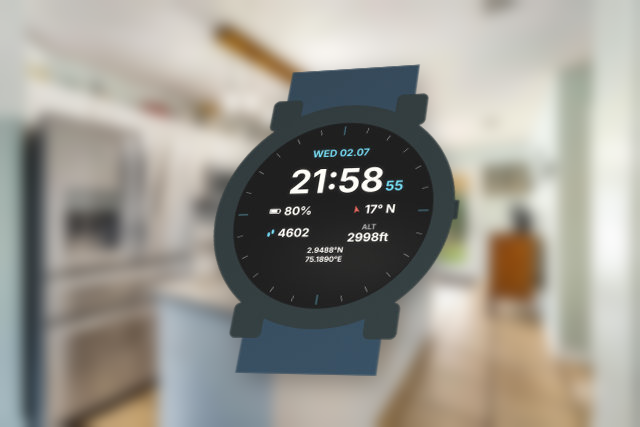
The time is 21h58m55s
